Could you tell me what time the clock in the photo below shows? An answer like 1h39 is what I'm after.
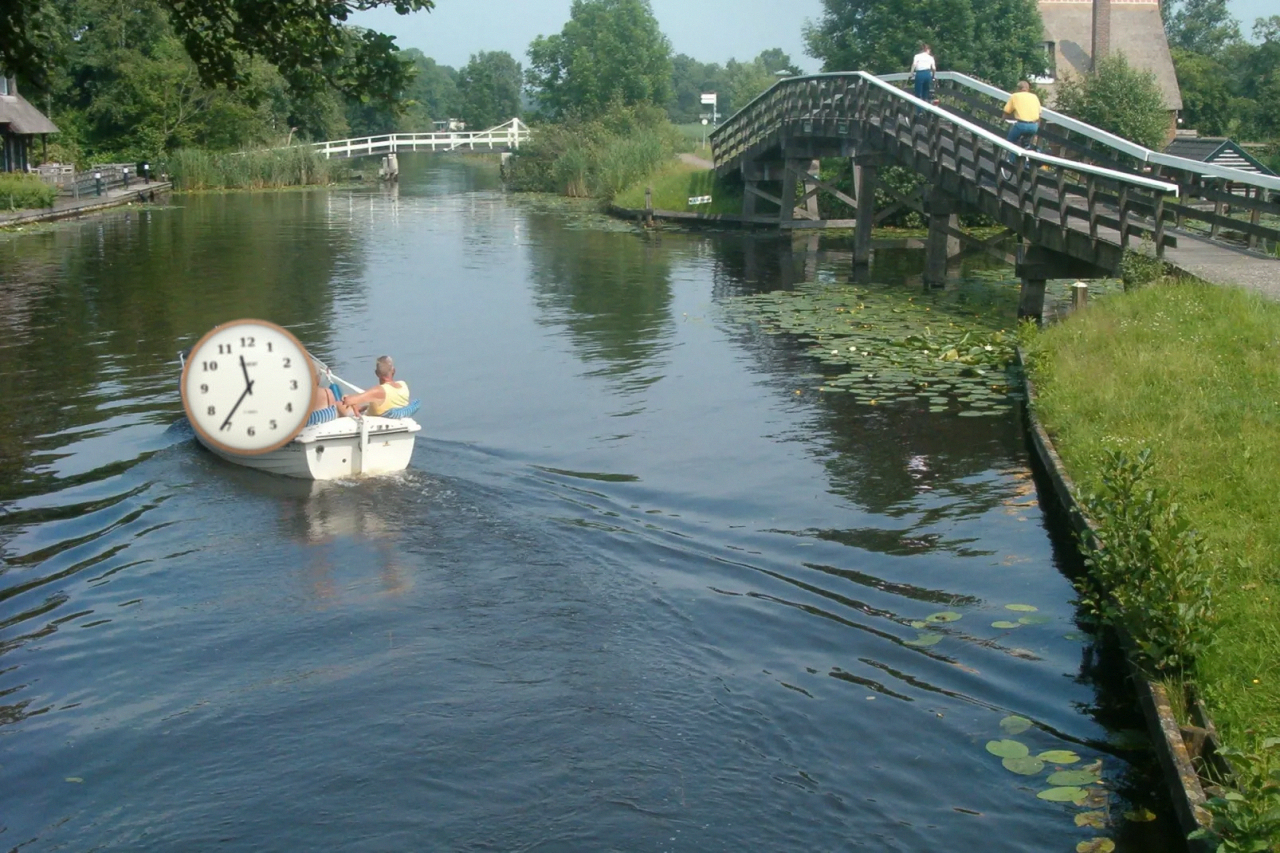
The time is 11h36
